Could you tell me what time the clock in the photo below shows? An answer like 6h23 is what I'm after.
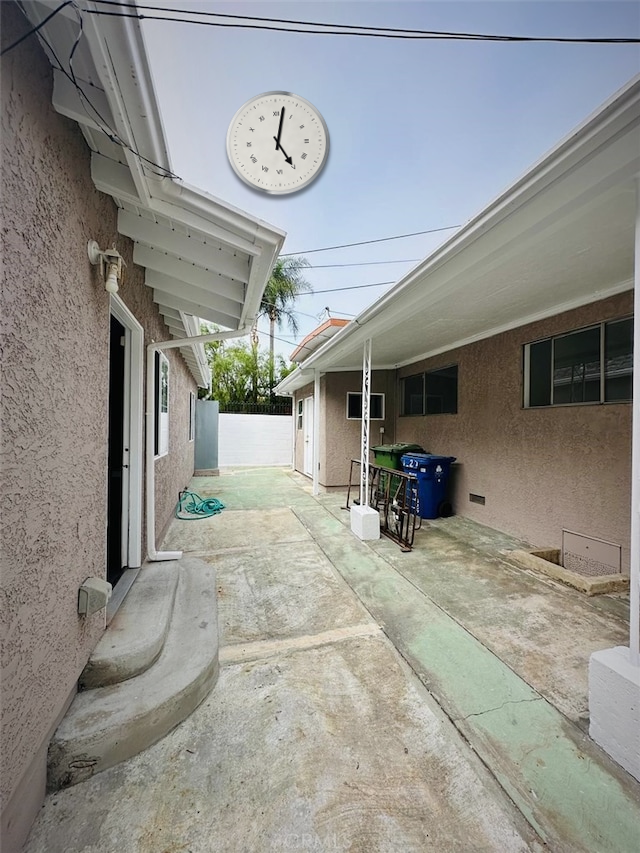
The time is 5h02
